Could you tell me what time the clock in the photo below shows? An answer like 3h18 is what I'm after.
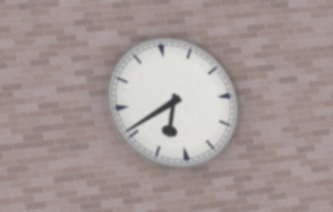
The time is 6h41
